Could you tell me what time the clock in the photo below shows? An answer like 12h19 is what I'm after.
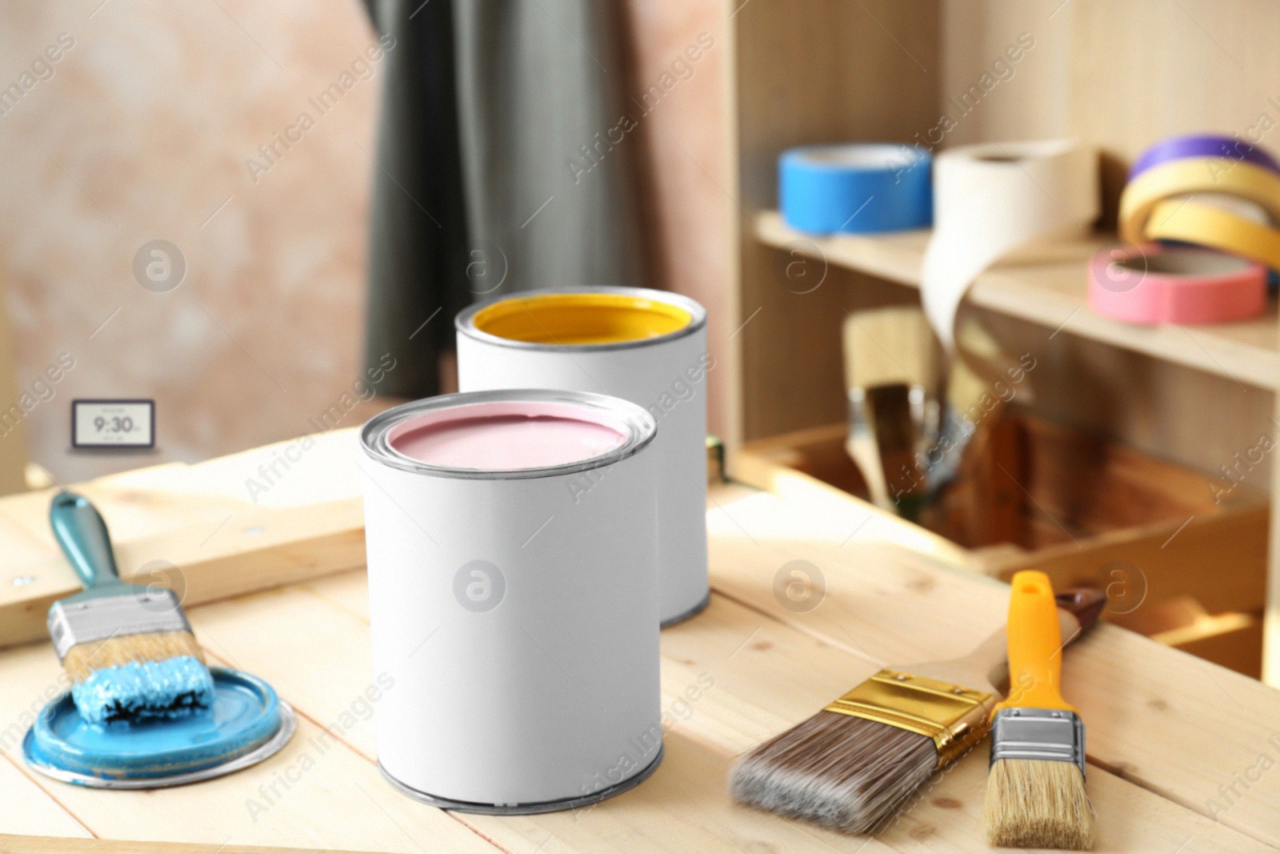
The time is 9h30
